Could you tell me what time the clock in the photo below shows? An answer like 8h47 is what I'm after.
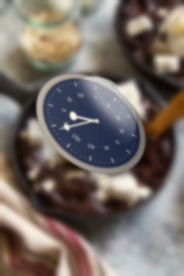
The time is 9h44
